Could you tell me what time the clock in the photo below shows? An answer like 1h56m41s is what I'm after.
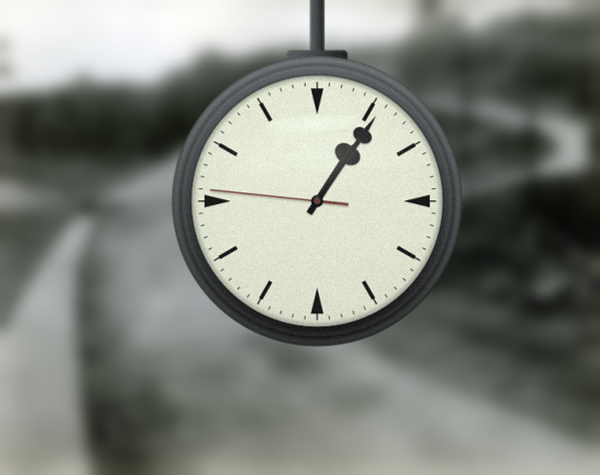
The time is 1h05m46s
